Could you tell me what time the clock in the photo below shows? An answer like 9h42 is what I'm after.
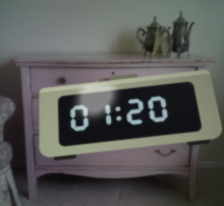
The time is 1h20
